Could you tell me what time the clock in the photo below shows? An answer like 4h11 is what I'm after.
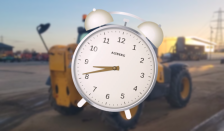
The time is 8h41
